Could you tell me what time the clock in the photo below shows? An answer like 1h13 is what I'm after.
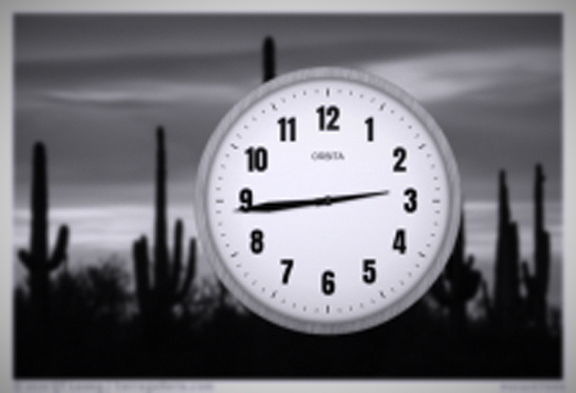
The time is 2h44
